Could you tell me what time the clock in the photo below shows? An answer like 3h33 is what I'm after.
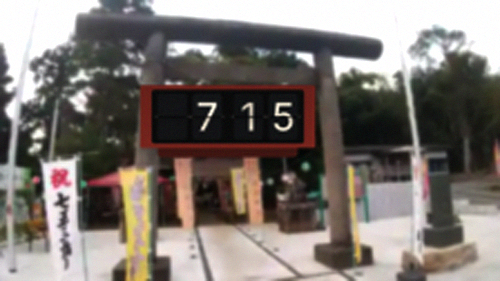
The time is 7h15
